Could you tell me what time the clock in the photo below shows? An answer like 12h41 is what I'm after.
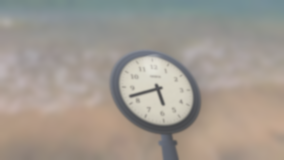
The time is 5h42
